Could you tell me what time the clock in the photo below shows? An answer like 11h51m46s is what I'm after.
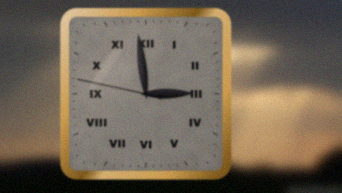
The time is 2h58m47s
